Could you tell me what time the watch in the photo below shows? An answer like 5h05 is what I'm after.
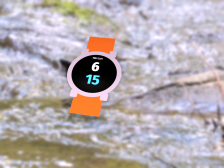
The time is 6h15
